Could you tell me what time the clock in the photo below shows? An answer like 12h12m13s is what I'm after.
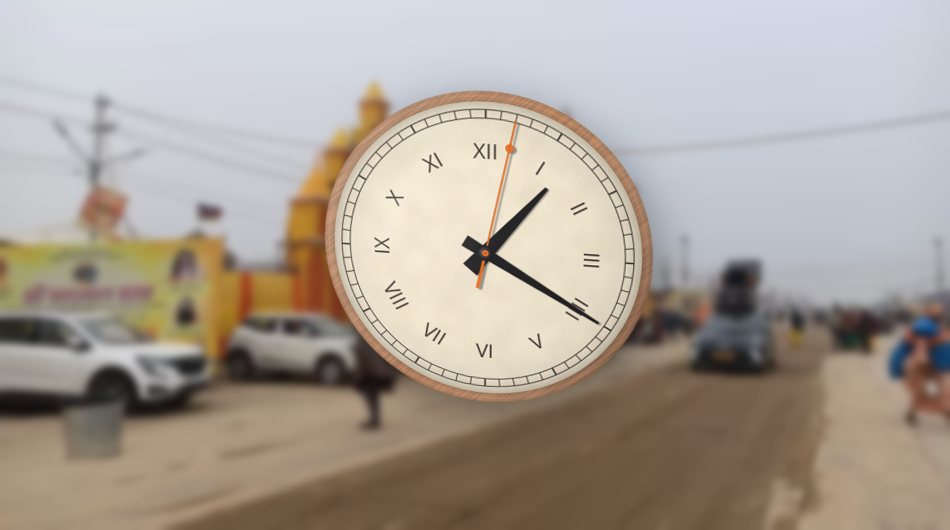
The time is 1h20m02s
